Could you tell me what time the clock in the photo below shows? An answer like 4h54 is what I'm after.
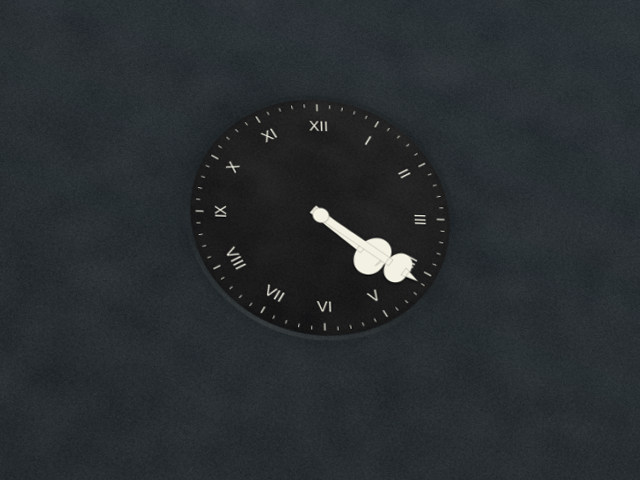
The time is 4h21
